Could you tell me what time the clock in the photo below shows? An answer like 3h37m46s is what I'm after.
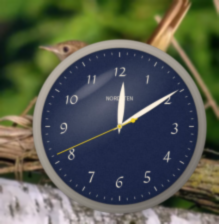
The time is 12h09m41s
